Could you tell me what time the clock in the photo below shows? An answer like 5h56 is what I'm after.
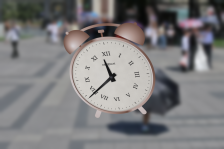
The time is 11h39
